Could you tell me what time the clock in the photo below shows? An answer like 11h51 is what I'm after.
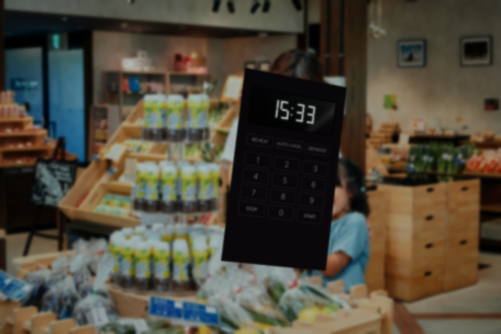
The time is 15h33
